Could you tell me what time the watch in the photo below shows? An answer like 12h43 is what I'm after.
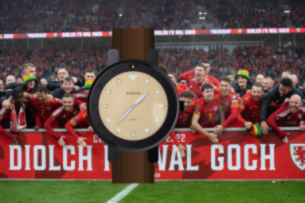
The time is 1h37
